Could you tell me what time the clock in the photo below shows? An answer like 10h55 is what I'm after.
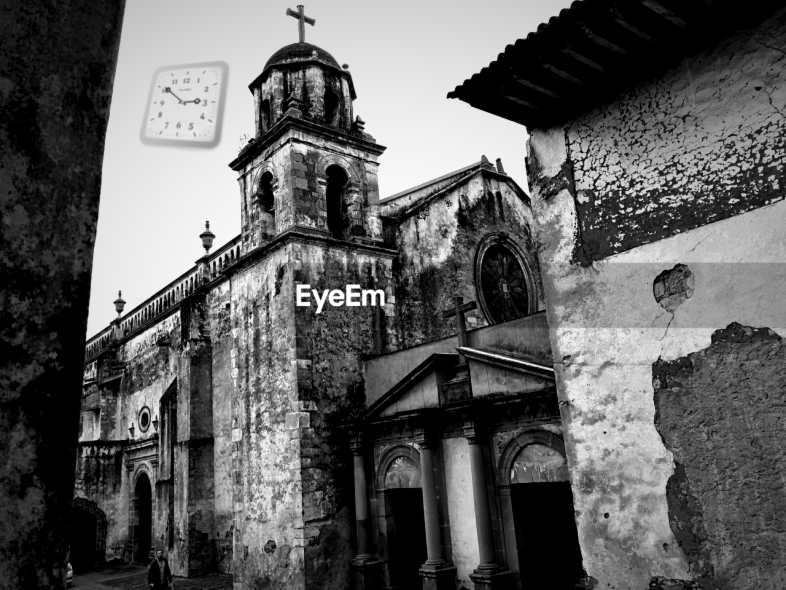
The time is 2h51
